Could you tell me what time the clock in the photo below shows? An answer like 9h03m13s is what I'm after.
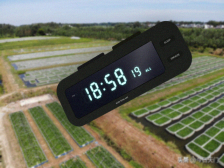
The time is 18h58m19s
